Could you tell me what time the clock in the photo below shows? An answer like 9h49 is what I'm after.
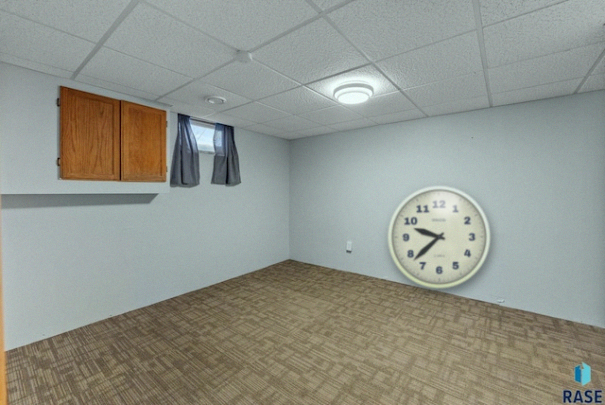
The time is 9h38
